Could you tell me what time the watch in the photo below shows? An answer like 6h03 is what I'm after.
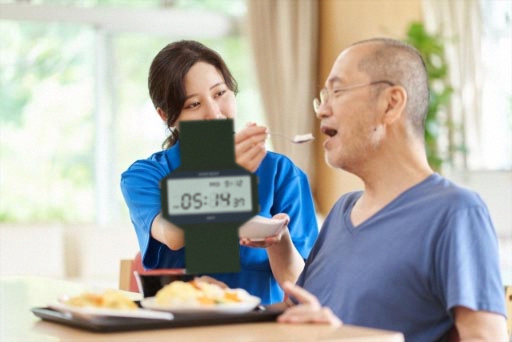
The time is 5h14
